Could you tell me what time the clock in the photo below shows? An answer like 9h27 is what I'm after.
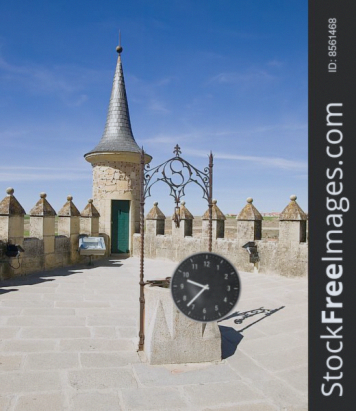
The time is 9h37
